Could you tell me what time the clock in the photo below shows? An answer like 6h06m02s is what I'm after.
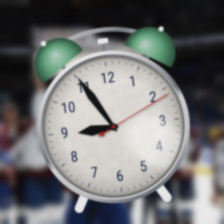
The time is 8h55m11s
